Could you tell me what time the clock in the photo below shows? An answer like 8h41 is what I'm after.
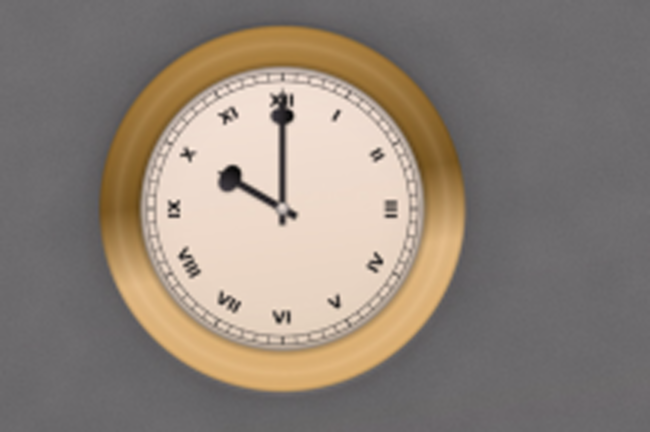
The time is 10h00
